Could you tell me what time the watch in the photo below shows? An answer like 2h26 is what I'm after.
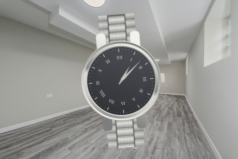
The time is 1h08
